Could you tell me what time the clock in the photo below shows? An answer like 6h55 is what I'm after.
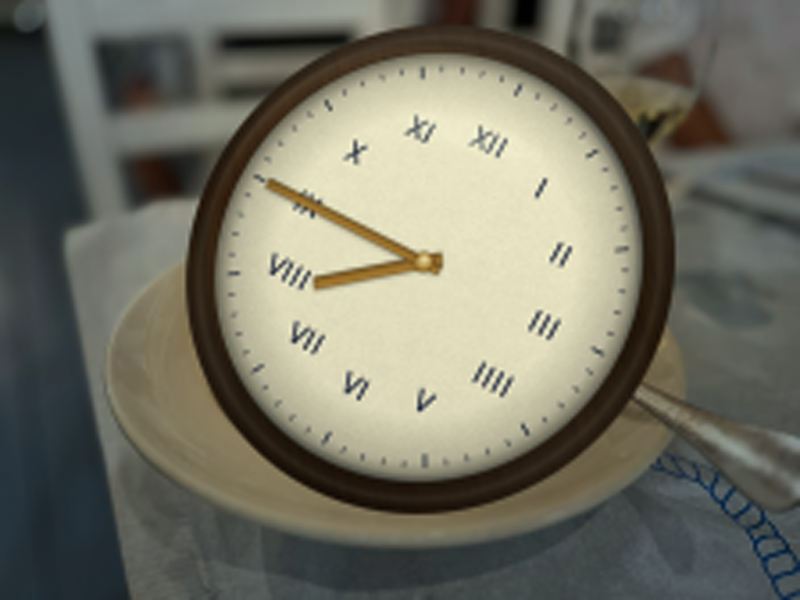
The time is 7h45
